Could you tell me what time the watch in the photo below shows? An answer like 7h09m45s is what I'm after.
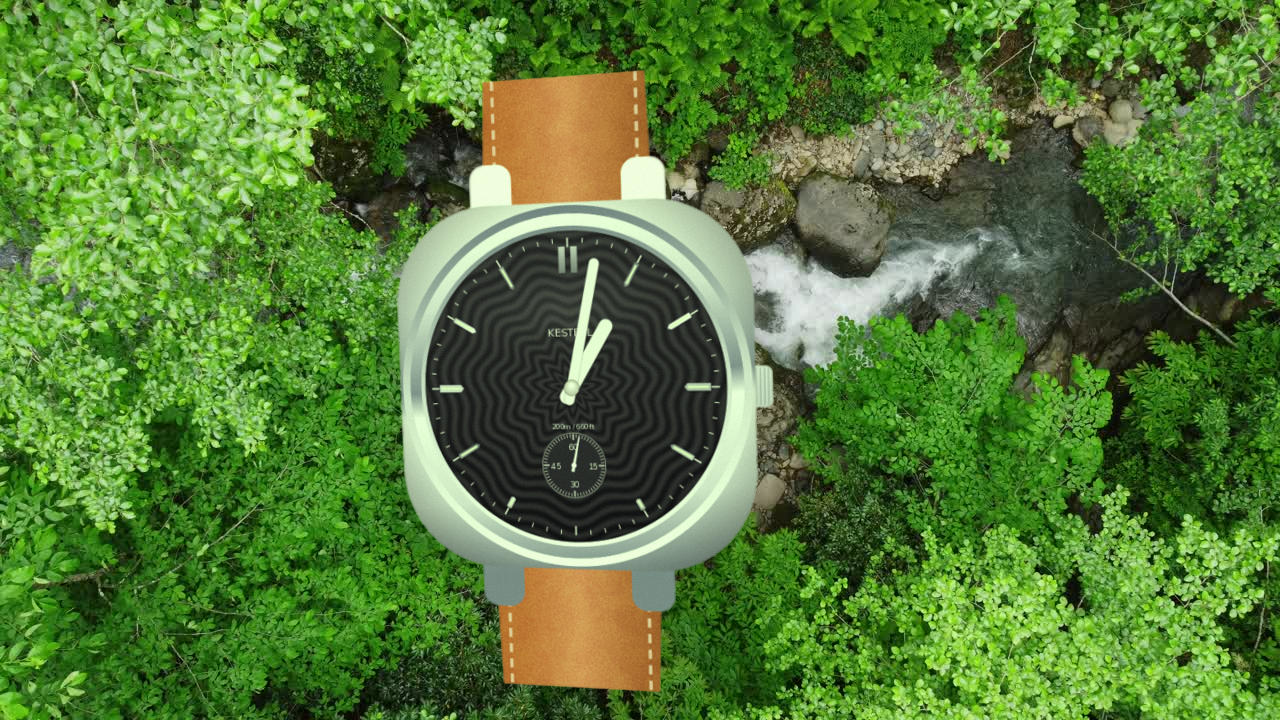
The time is 1h02m02s
